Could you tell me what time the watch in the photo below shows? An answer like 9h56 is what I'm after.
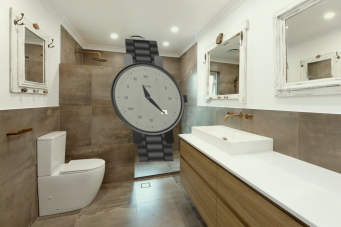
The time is 11h23
